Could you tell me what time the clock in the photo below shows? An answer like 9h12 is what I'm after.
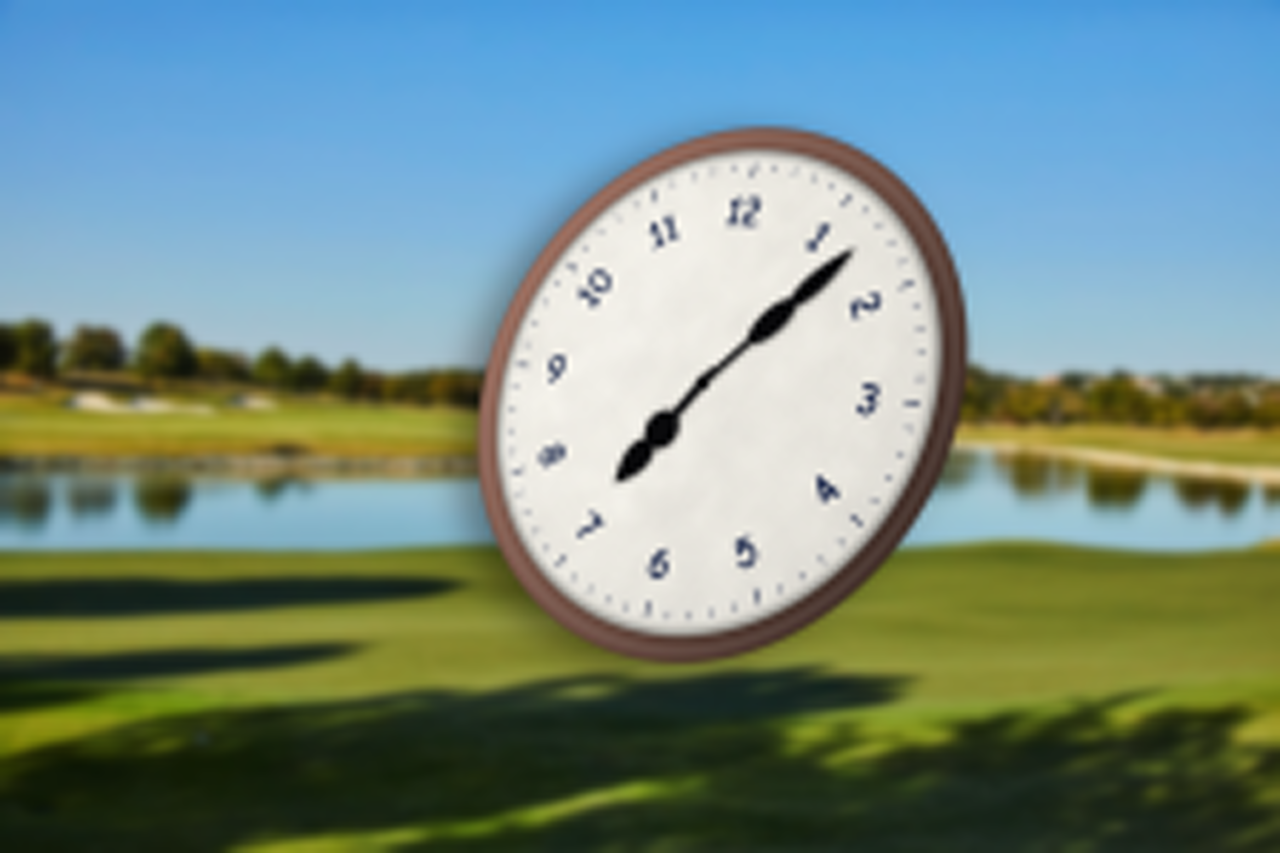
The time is 7h07
